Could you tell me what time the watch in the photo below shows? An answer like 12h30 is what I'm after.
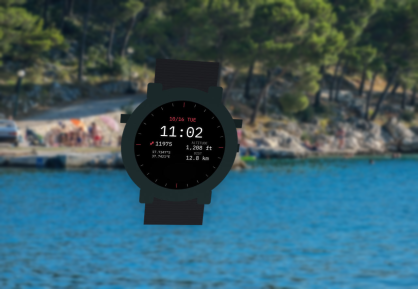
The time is 11h02
